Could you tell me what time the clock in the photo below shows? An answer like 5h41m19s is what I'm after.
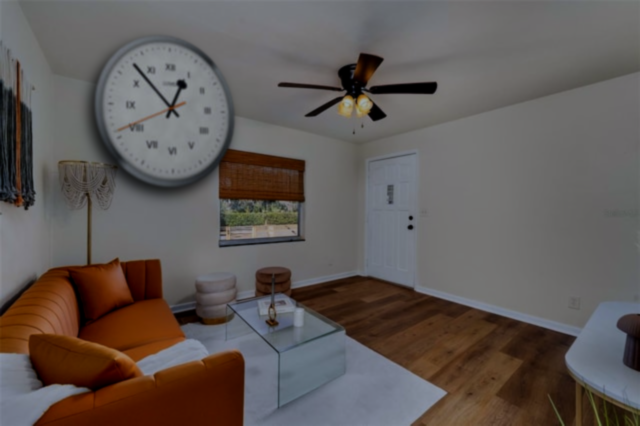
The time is 12h52m41s
